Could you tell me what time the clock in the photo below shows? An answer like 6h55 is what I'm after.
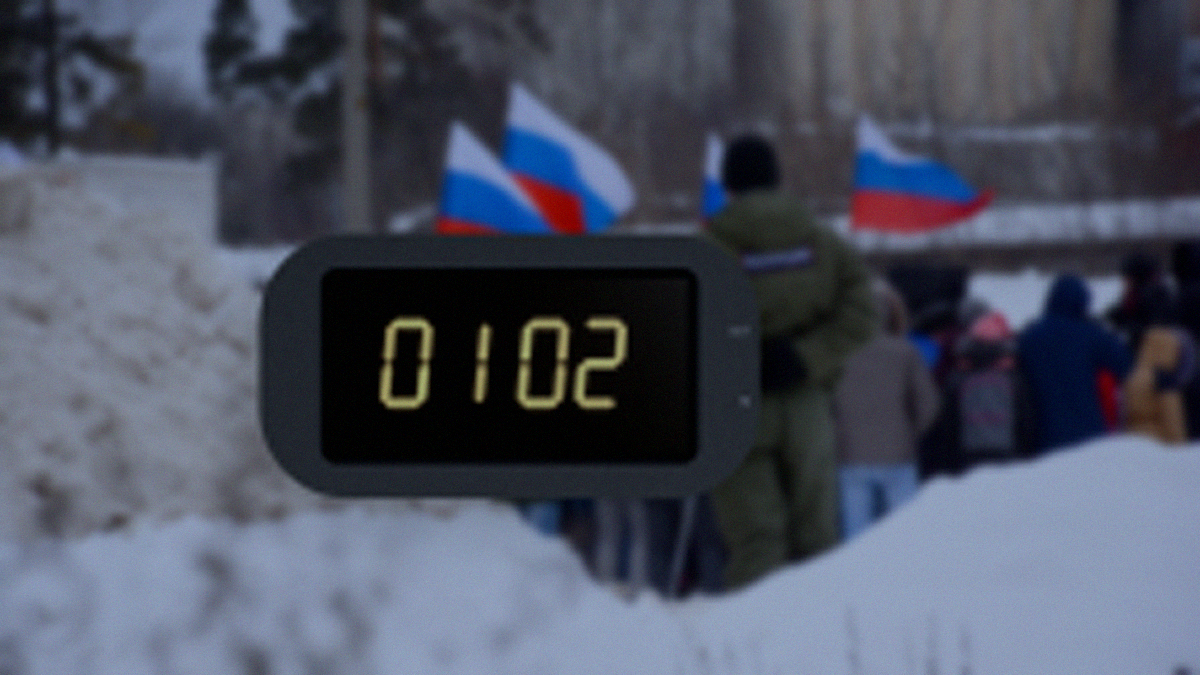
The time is 1h02
